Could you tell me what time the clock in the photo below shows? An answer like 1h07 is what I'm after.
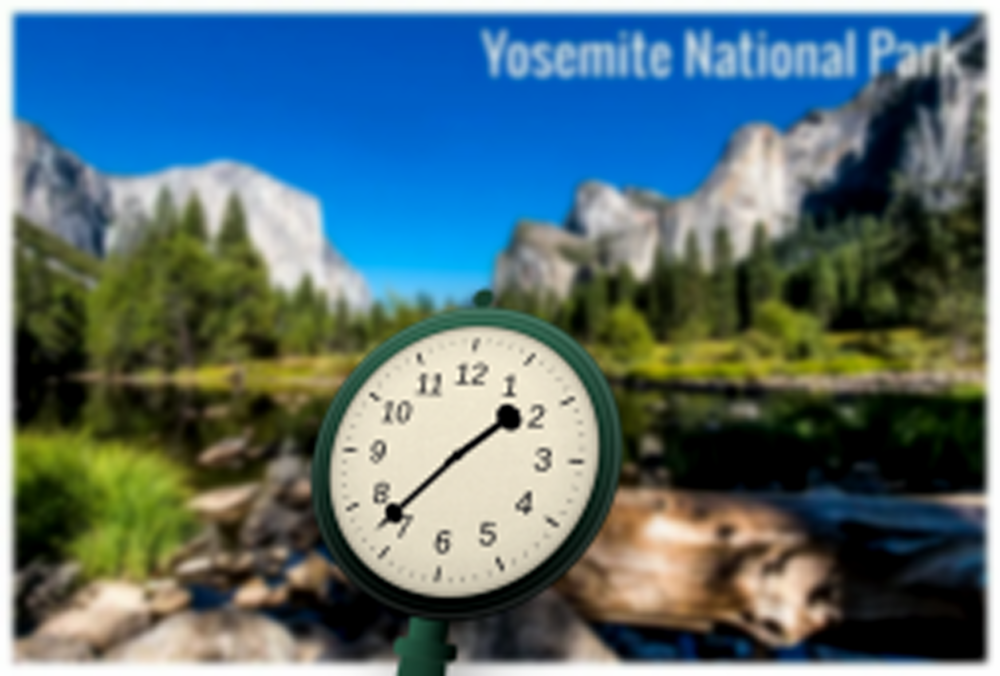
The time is 1h37
